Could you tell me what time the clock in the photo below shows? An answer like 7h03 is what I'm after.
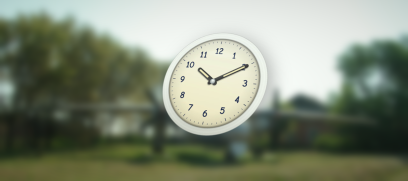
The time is 10h10
